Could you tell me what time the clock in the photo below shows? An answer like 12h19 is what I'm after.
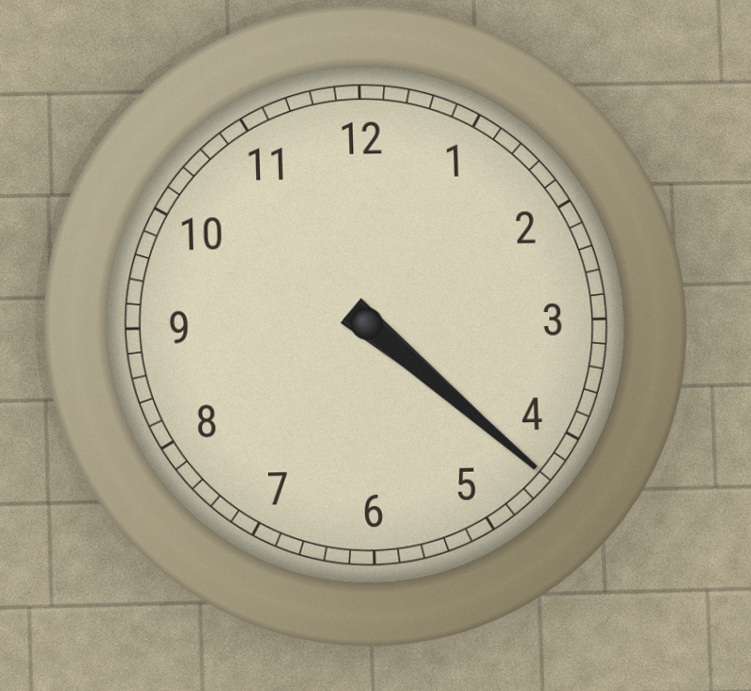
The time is 4h22
